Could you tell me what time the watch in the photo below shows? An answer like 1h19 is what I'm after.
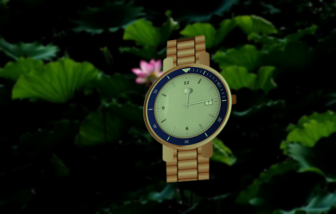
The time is 12h14
